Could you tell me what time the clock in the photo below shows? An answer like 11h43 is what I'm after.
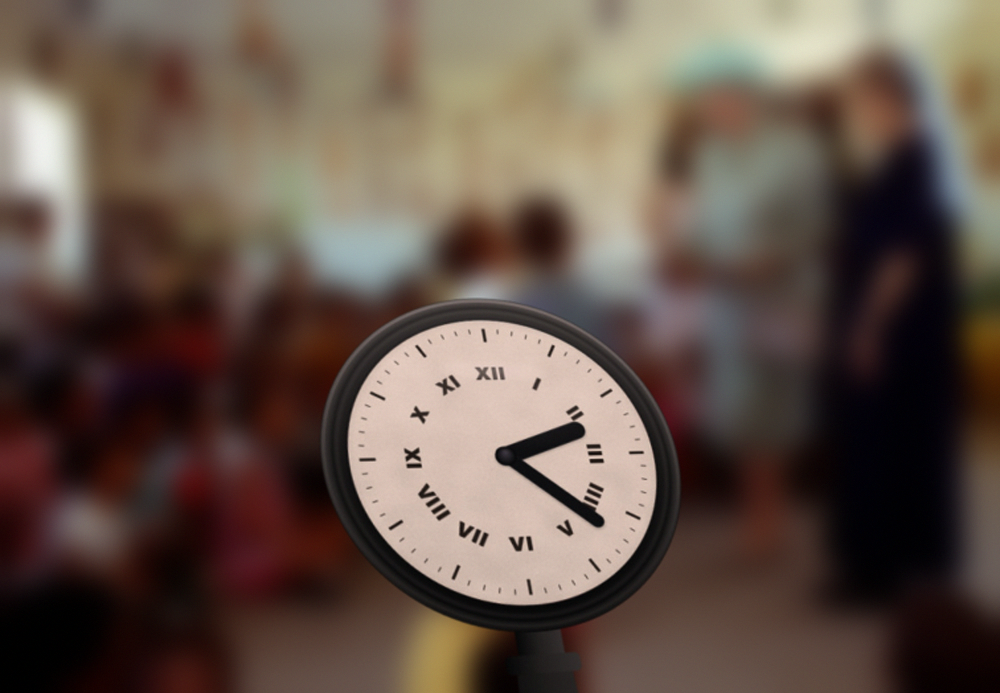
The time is 2h22
